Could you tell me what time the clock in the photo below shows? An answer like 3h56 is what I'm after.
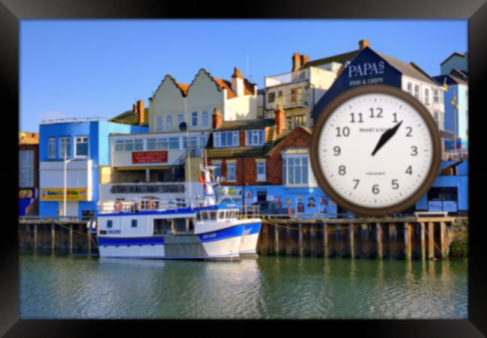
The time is 1h07
